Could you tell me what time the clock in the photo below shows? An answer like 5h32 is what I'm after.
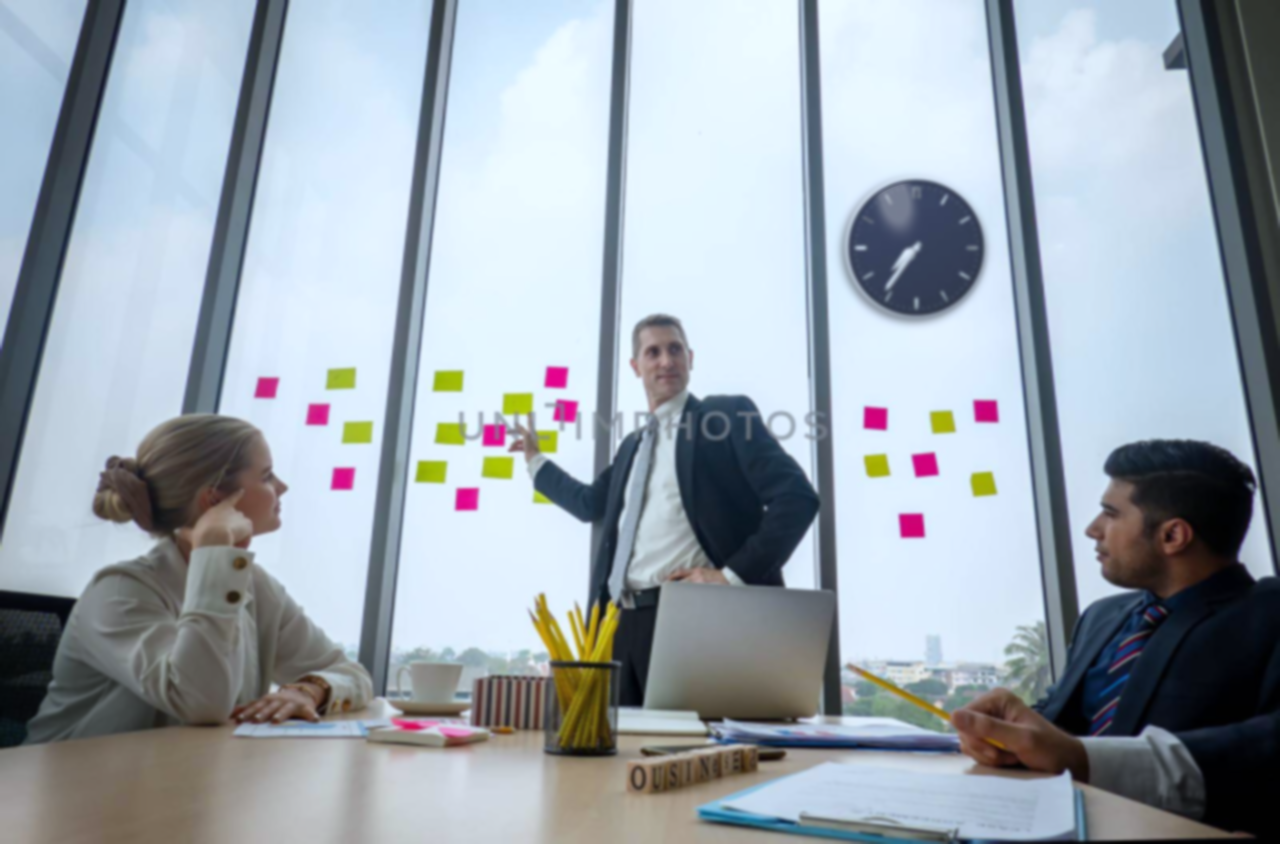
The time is 7h36
